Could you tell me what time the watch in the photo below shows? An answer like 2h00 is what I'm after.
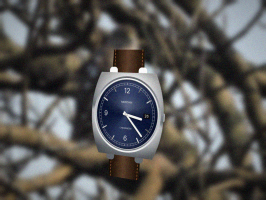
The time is 3h23
